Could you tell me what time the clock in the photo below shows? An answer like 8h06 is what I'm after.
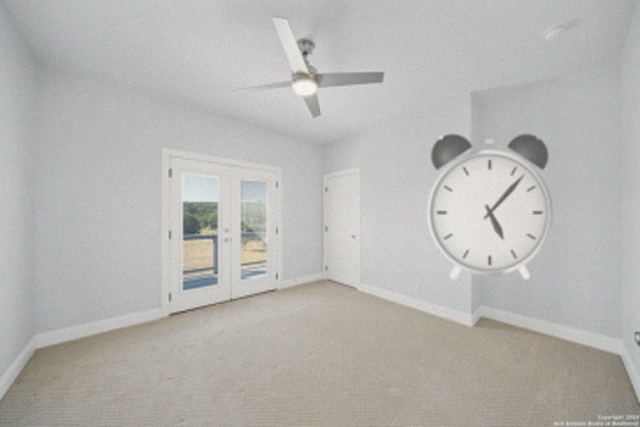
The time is 5h07
